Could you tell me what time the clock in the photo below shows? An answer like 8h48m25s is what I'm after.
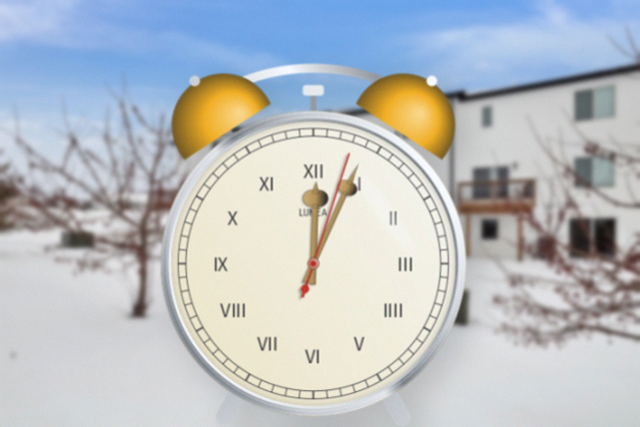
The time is 12h04m03s
